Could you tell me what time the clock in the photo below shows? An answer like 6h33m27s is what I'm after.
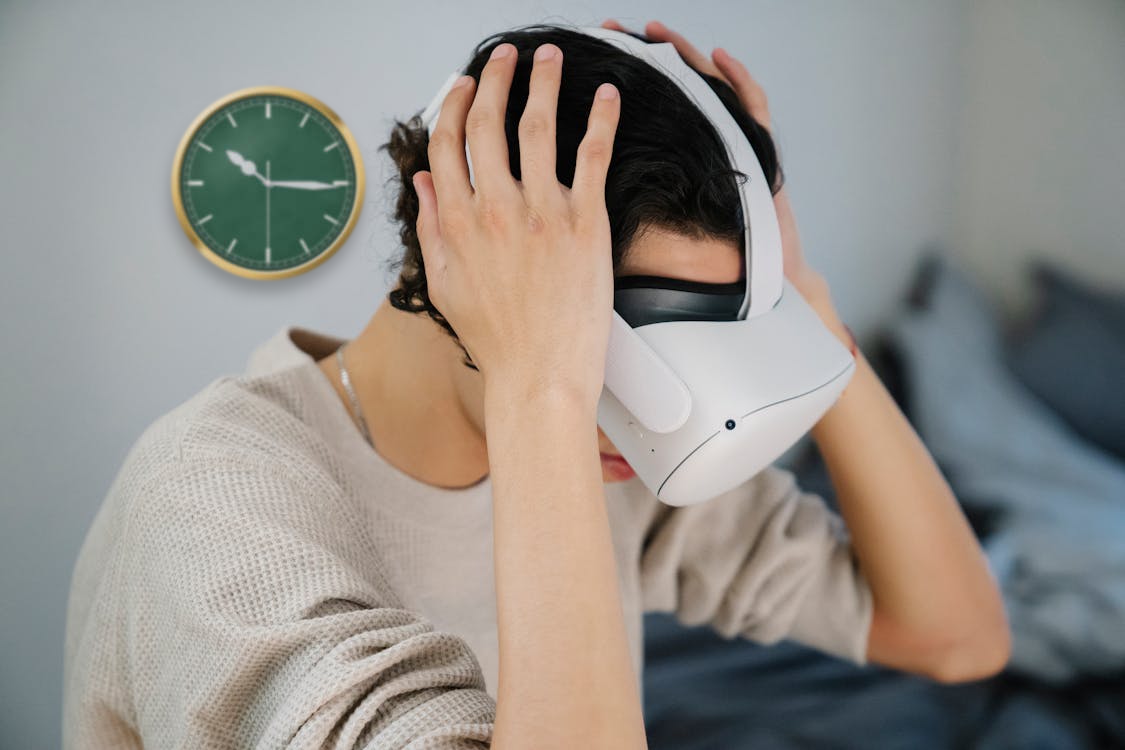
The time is 10h15m30s
